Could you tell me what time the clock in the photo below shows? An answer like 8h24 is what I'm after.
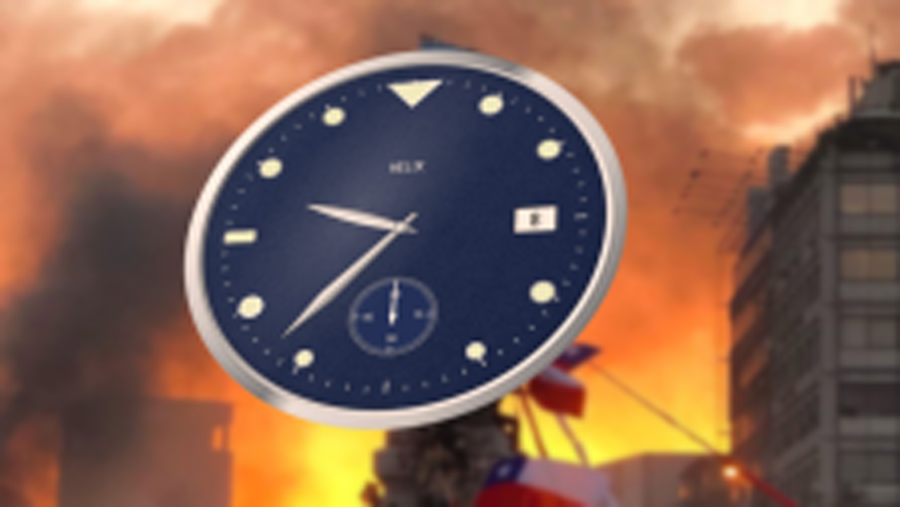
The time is 9h37
